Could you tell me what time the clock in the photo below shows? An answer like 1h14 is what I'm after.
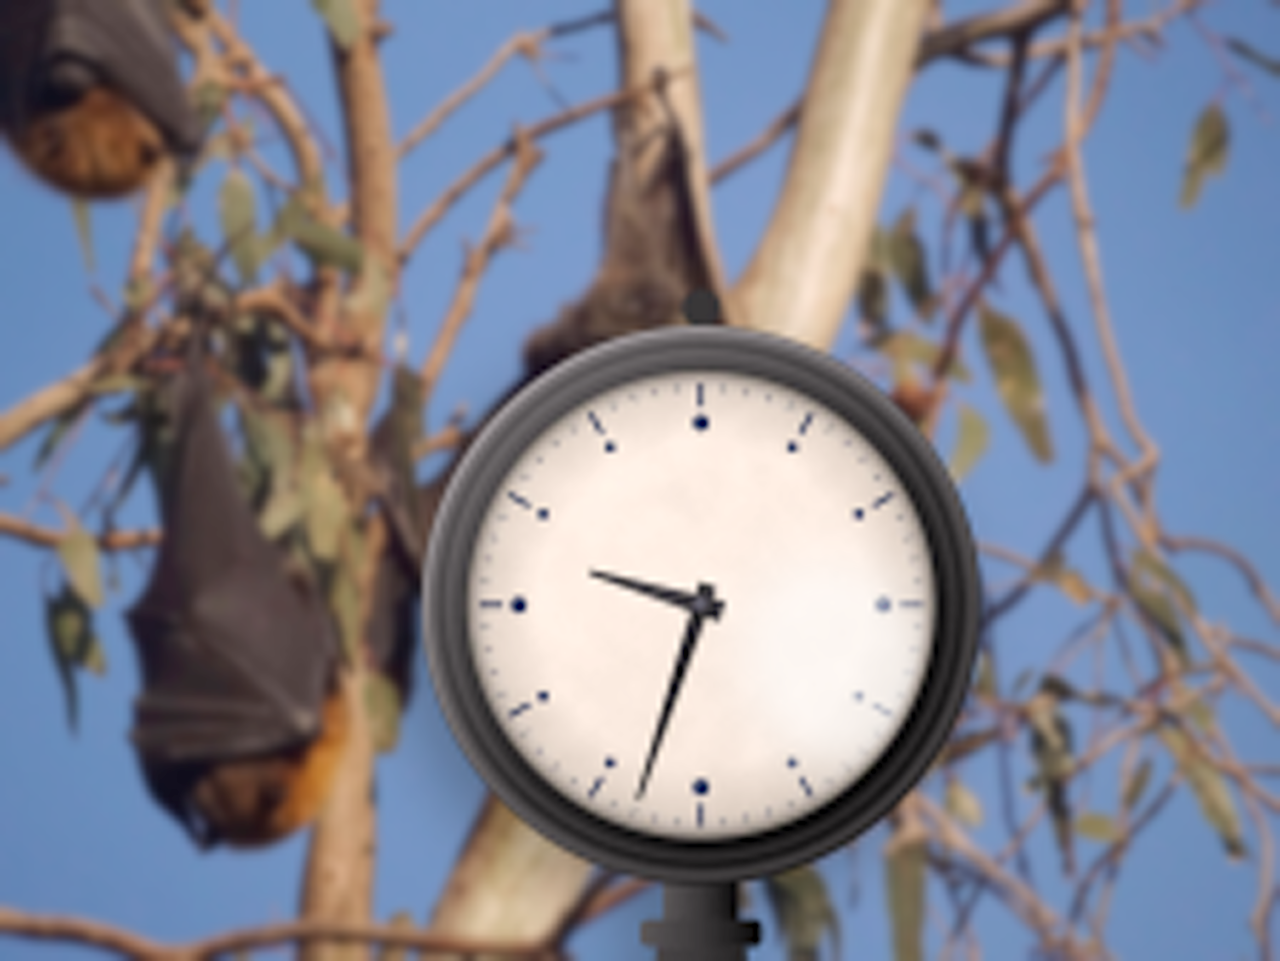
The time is 9h33
